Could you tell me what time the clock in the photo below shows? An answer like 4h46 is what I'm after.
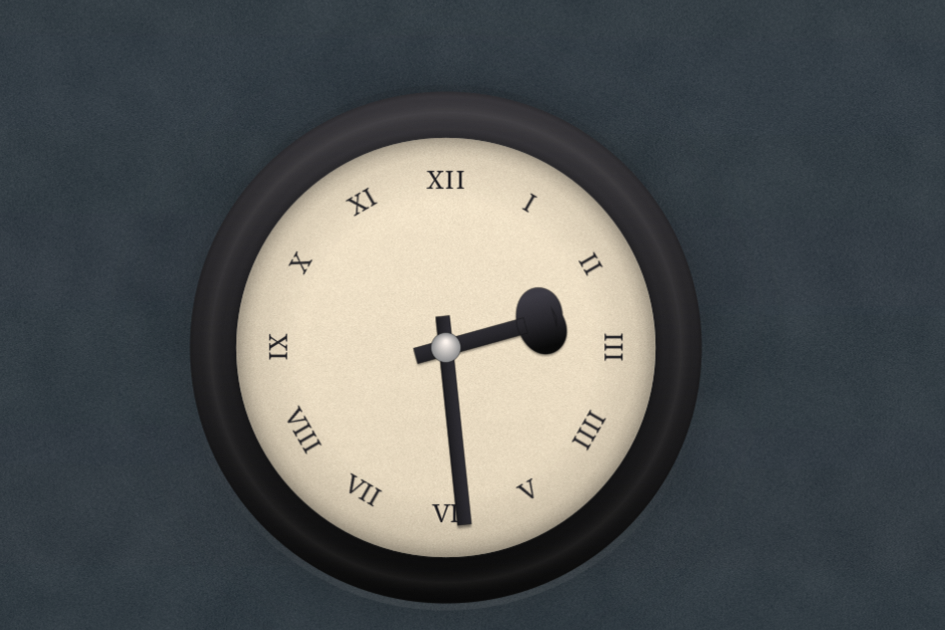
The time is 2h29
